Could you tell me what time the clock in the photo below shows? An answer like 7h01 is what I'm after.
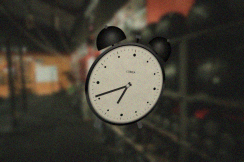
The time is 6h41
